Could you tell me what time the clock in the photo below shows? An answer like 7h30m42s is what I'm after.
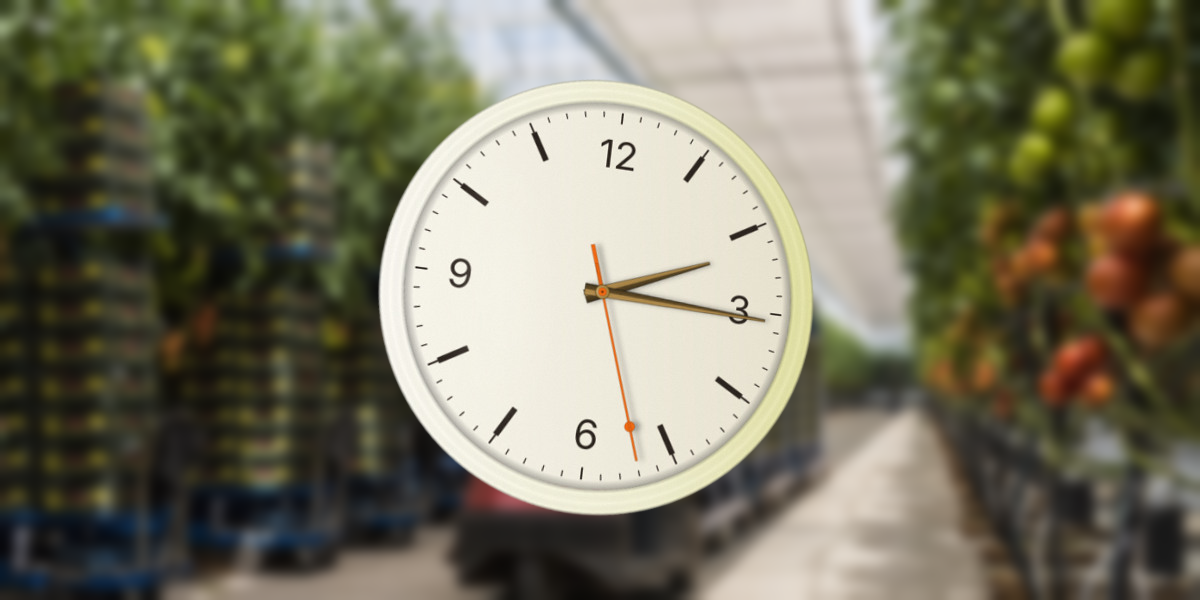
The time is 2h15m27s
